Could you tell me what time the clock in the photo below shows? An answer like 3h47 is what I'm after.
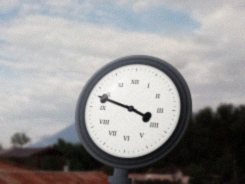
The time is 3h48
